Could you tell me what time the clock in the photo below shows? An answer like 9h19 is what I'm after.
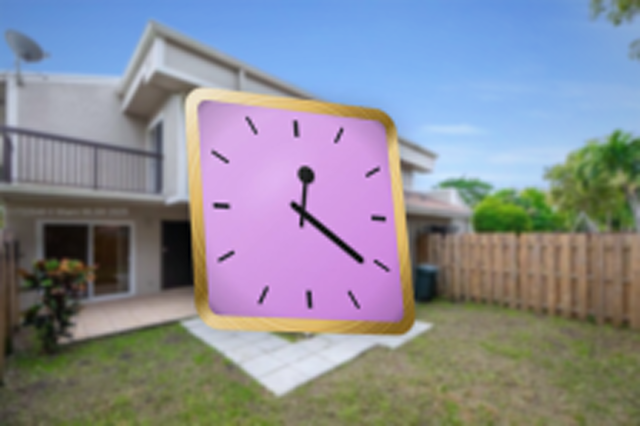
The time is 12h21
